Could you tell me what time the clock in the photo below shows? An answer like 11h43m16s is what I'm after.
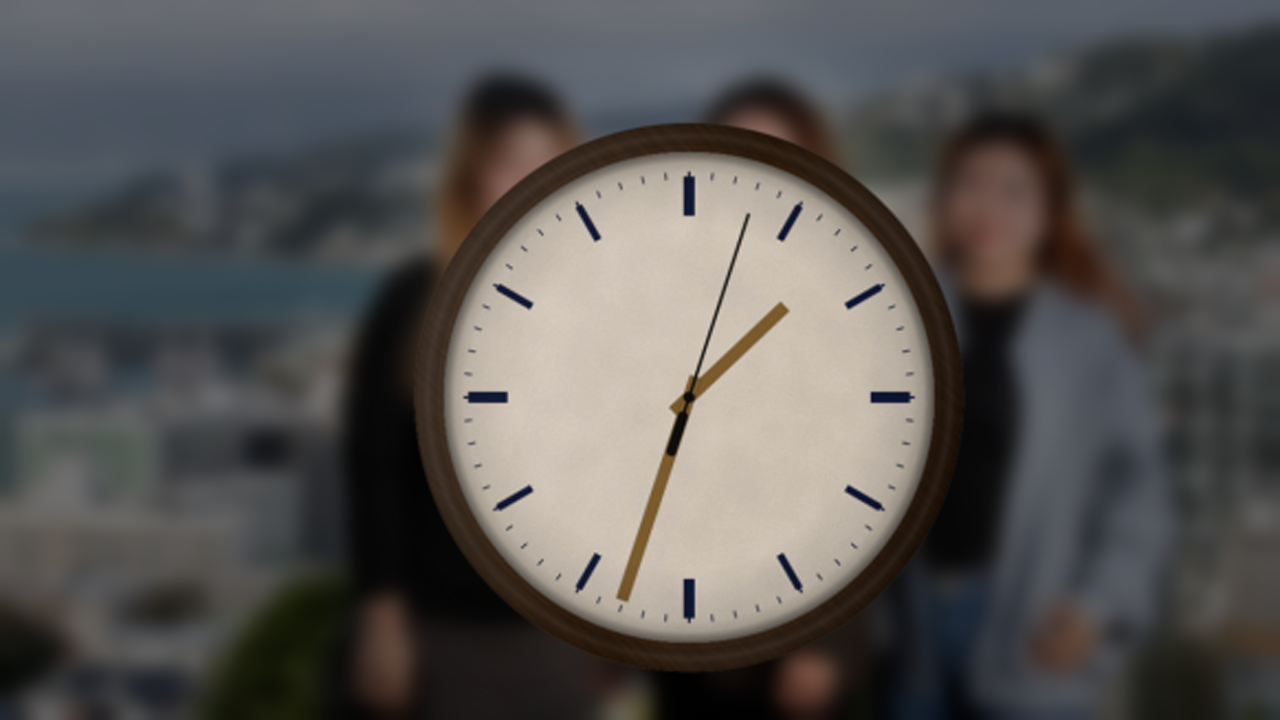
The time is 1h33m03s
